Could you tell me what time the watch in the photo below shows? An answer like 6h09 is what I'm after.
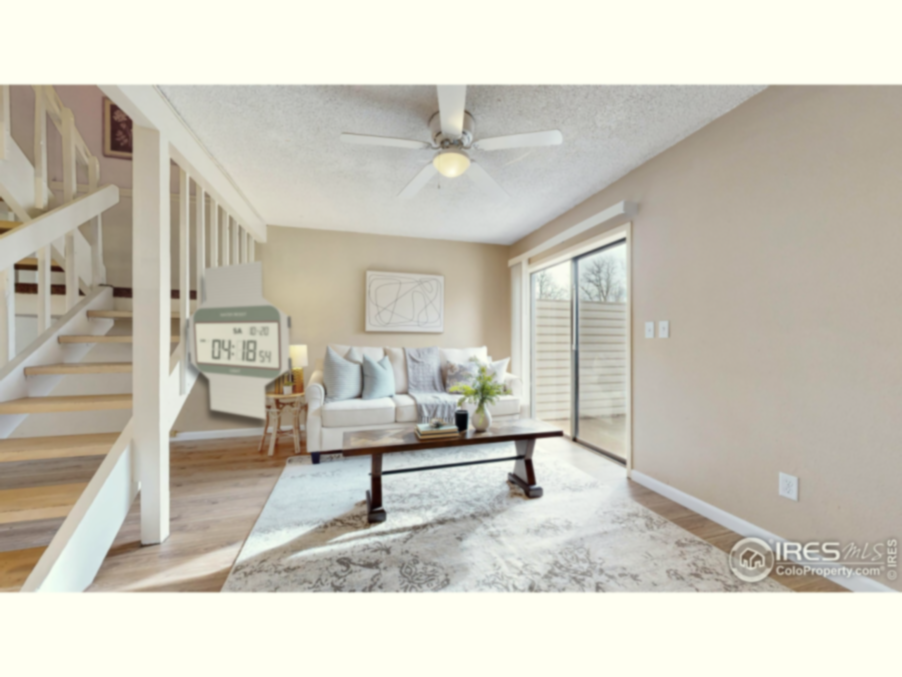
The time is 4h18
